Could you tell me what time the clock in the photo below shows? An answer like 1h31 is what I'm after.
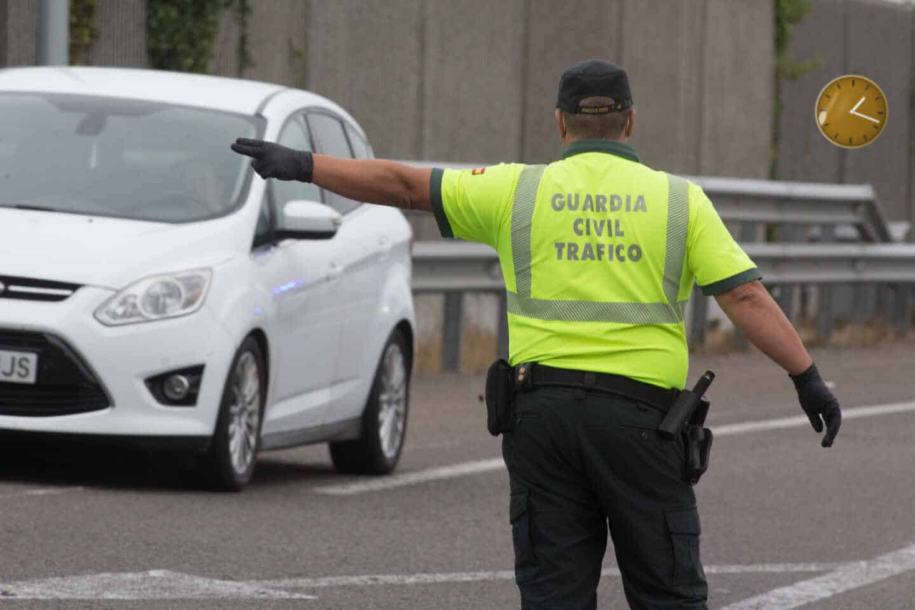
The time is 1h18
